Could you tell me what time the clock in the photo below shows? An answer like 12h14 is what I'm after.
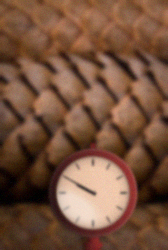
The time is 9h50
